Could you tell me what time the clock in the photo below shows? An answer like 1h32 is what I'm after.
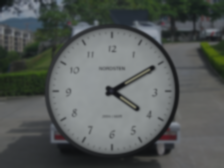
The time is 4h10
